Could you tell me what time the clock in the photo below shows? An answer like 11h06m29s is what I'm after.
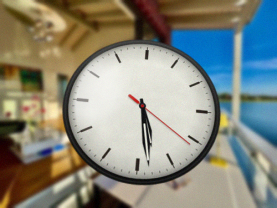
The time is 5h28m21s
